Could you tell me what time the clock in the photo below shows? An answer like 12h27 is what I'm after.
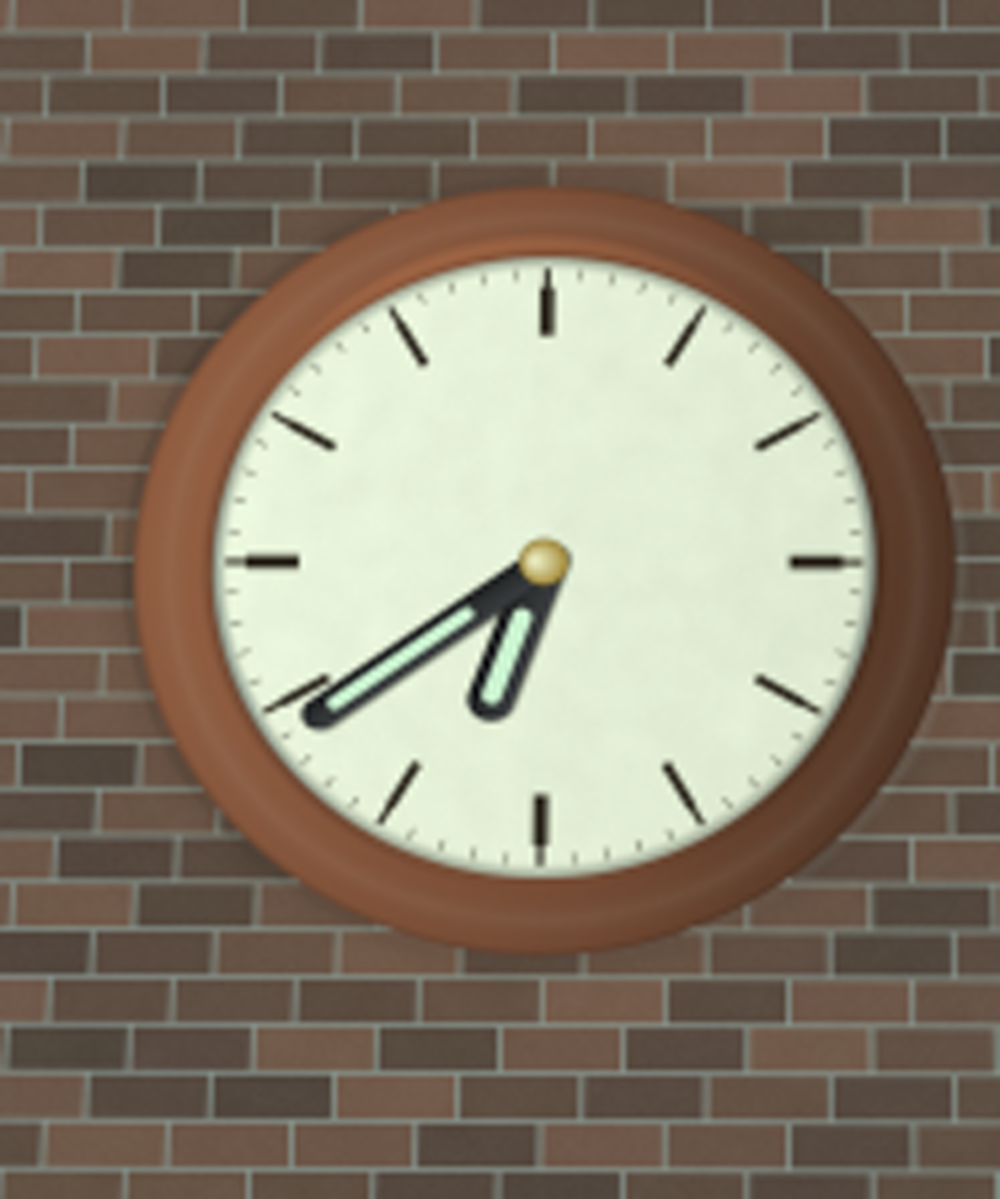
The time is 6h39
